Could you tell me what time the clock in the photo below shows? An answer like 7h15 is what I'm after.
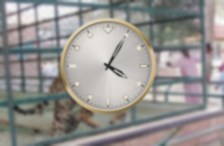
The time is 4h05
